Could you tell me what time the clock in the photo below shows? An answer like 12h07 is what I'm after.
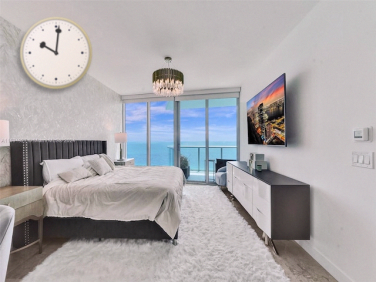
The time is 10h01
